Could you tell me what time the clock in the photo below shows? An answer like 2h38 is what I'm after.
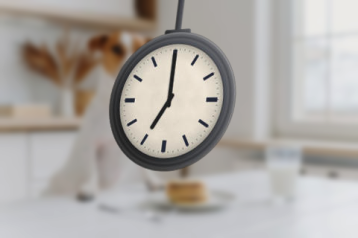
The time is 7h00
